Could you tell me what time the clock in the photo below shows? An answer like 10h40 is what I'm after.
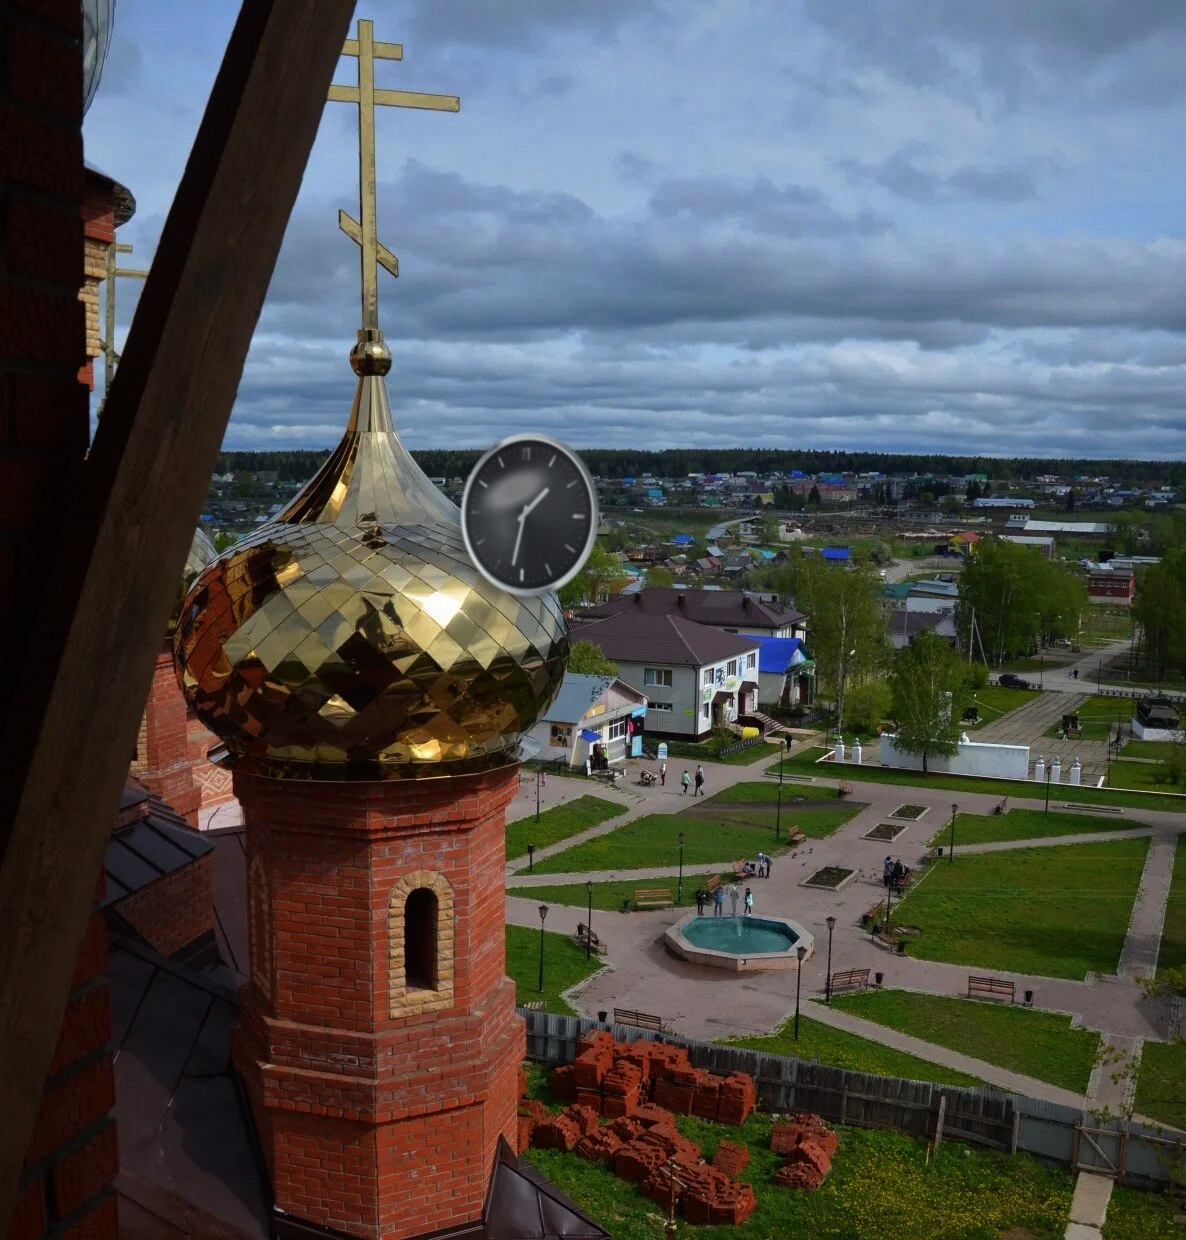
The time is 1h32
